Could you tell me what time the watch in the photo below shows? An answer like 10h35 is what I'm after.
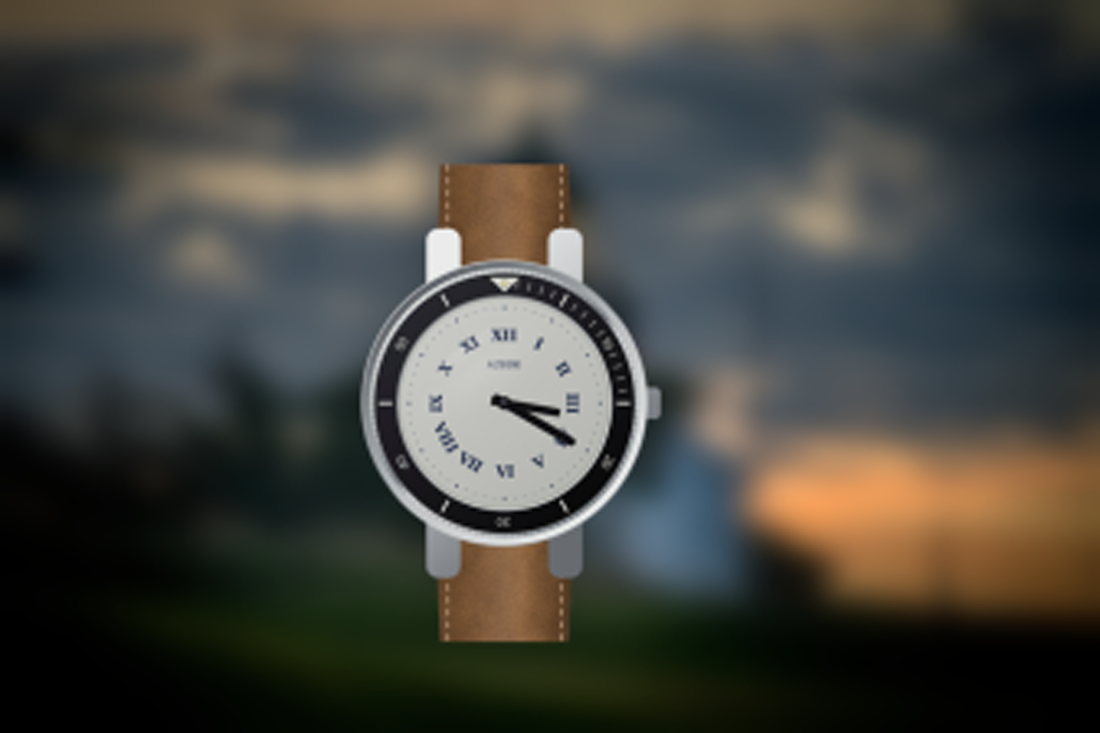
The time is 3h20
